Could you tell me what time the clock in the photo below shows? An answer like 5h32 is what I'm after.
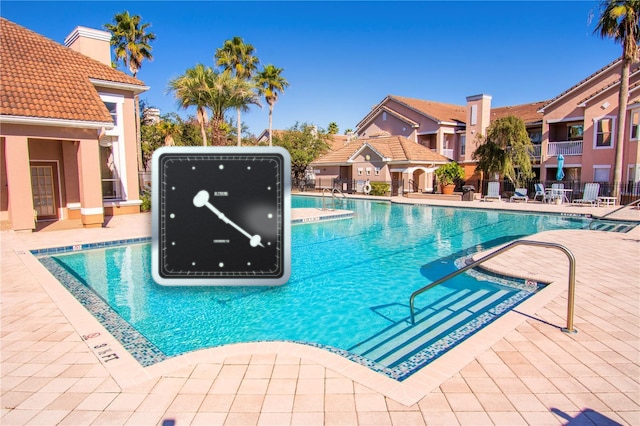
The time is 10h21
